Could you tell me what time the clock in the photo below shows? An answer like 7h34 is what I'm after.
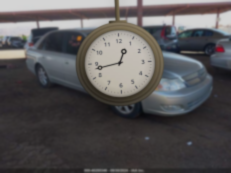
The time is 12h43
